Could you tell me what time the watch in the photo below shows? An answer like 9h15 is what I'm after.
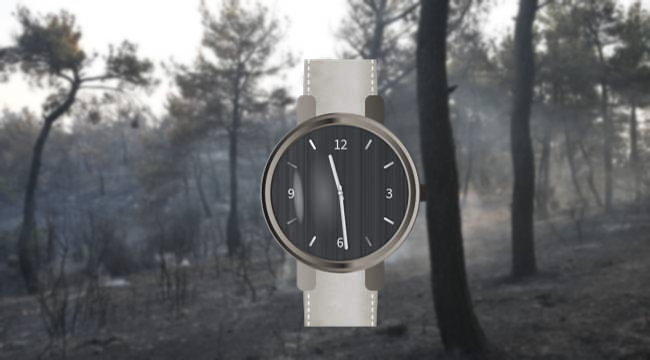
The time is 11h29
